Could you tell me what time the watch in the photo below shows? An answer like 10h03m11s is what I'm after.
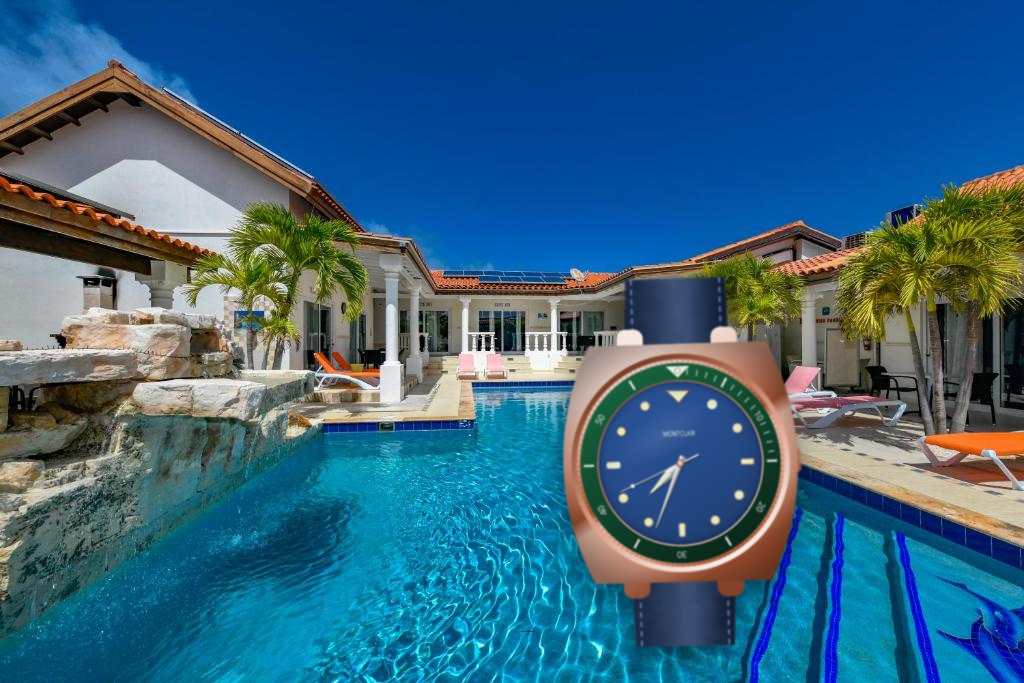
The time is 7h33m41s
